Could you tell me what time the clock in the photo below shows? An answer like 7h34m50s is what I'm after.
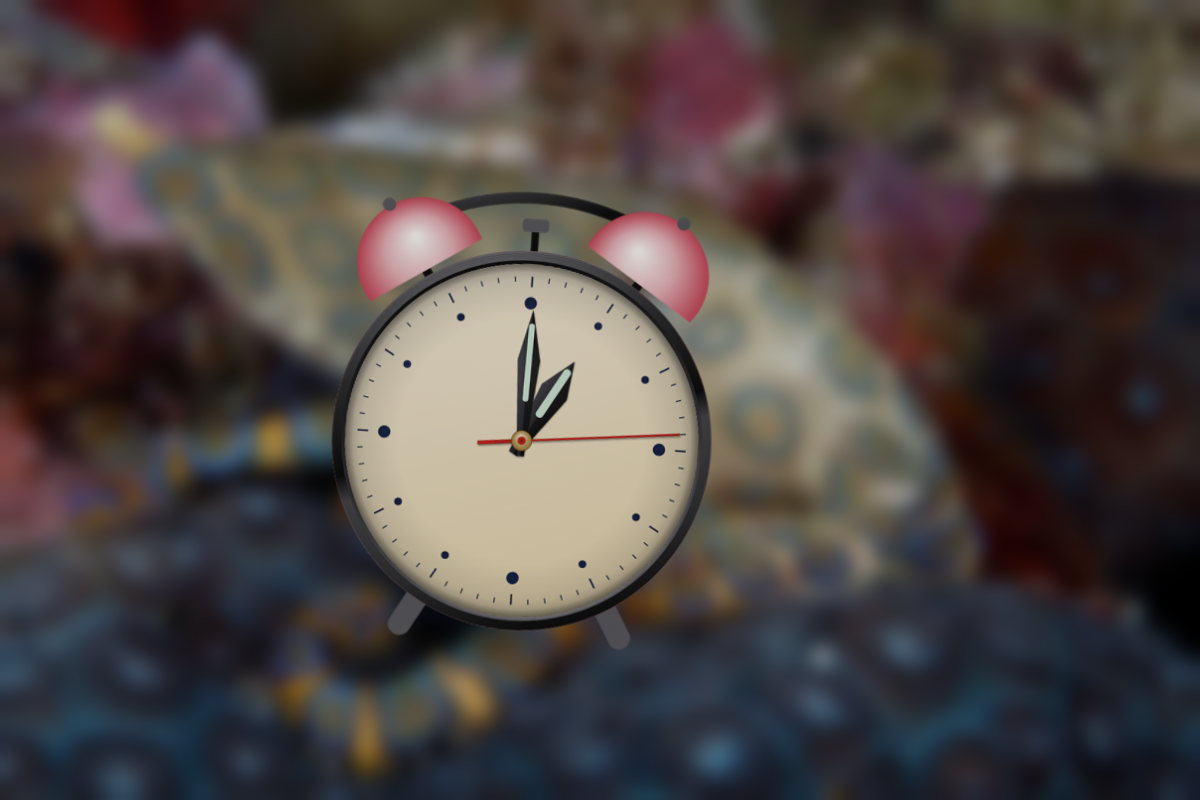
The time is 1h00m14s
